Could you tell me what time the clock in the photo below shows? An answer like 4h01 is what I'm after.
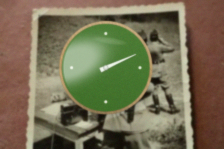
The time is 2h11
